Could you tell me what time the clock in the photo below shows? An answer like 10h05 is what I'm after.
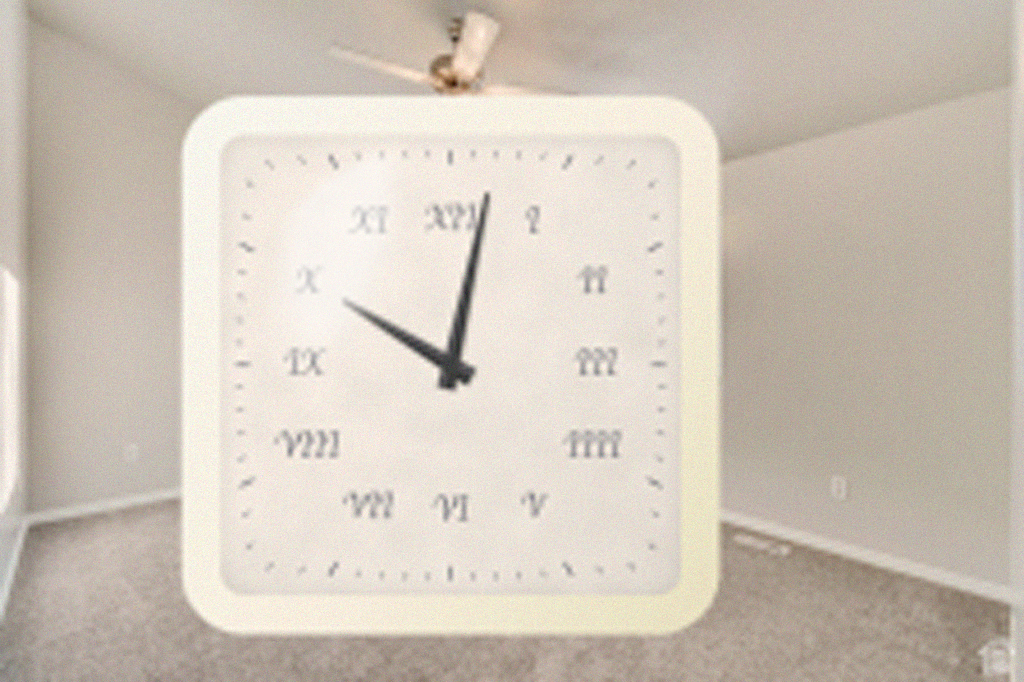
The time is 10h02
